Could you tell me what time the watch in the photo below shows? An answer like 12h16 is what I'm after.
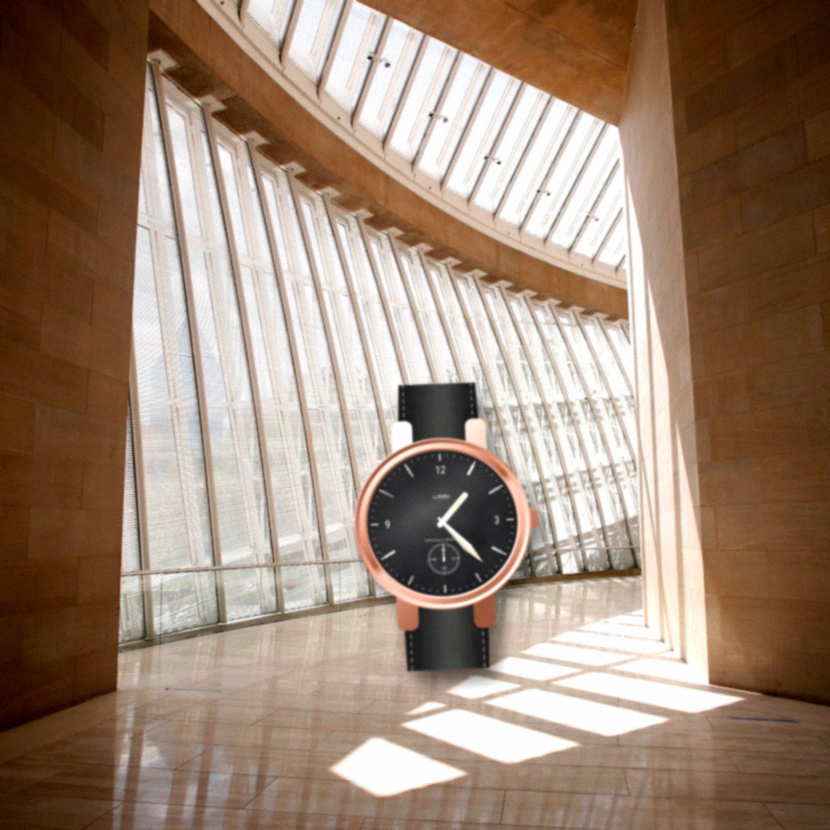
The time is 1h23
